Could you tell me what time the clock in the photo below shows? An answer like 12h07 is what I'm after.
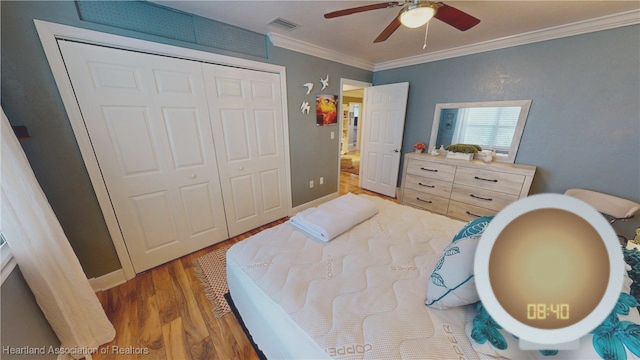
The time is 8h40
